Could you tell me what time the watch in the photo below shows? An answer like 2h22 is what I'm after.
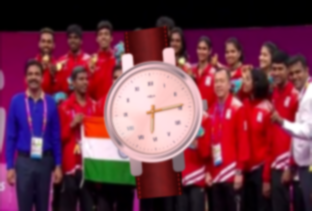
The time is 6h14
